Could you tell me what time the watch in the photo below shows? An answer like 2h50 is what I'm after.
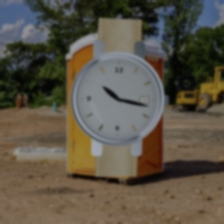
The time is 10h17
